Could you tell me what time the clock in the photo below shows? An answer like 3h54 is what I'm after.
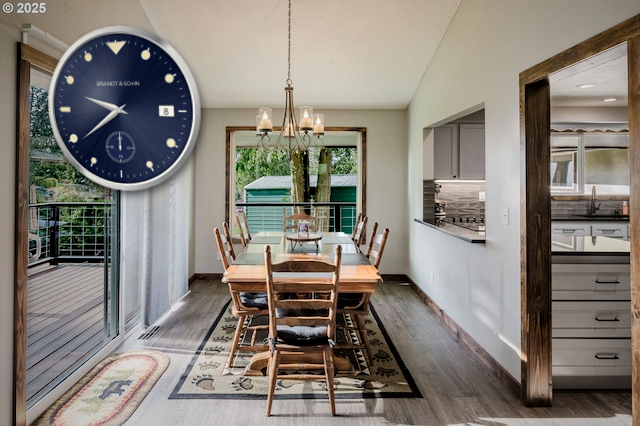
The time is 9h39
